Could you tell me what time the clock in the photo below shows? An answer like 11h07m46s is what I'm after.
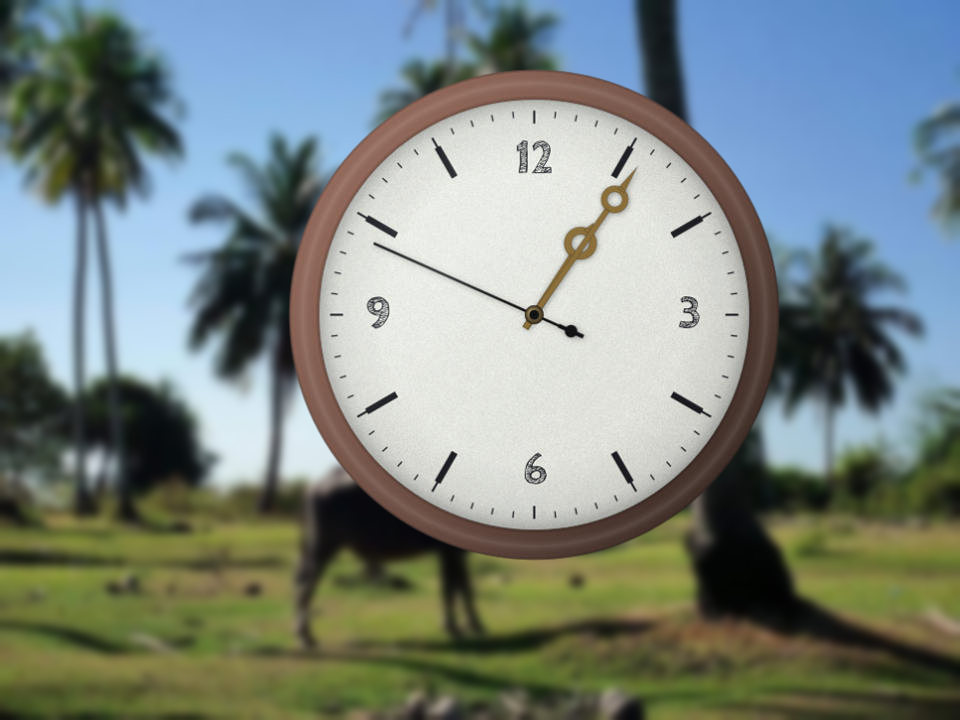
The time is 1h05m49s
